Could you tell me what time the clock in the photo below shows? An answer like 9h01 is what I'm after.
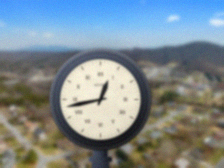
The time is 12h43
